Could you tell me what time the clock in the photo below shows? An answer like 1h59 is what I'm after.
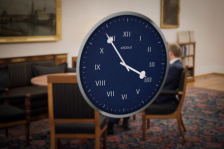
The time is 3h54
